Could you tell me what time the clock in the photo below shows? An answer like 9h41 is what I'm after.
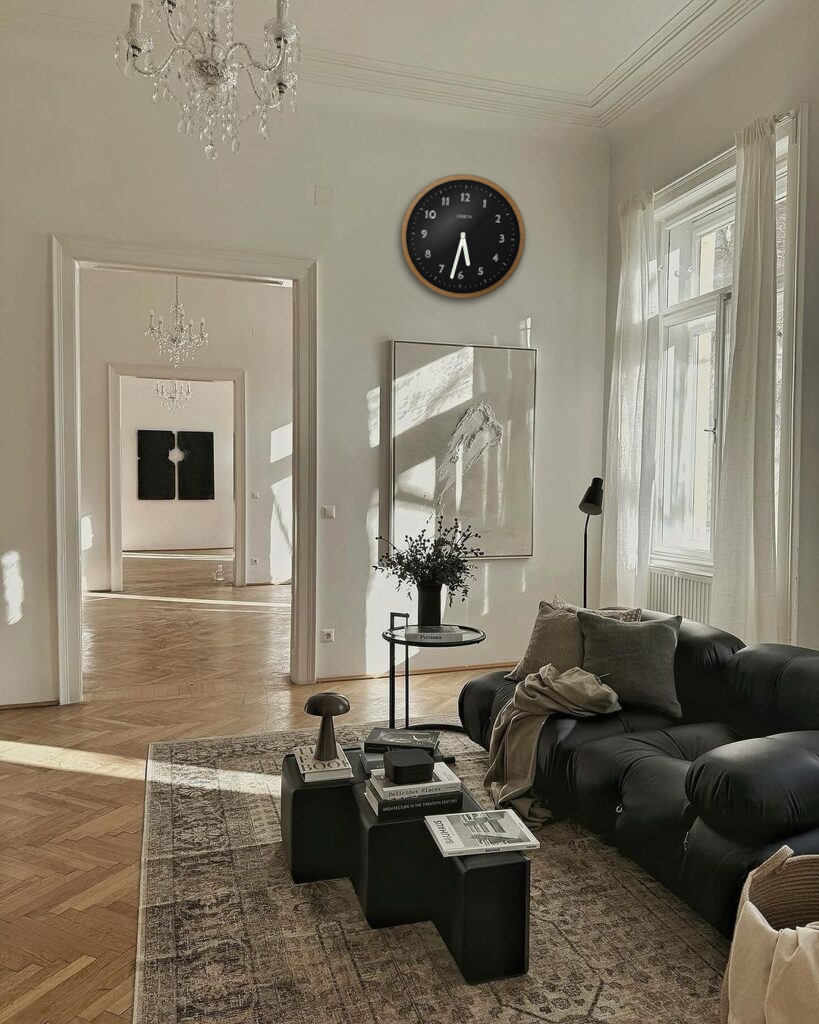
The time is 5h32
